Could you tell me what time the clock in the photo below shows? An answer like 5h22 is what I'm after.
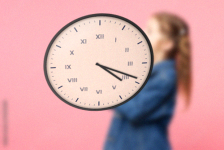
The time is 4h19
